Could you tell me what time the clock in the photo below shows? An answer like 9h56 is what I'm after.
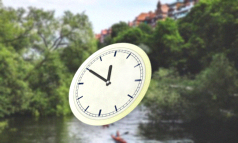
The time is 11h50
